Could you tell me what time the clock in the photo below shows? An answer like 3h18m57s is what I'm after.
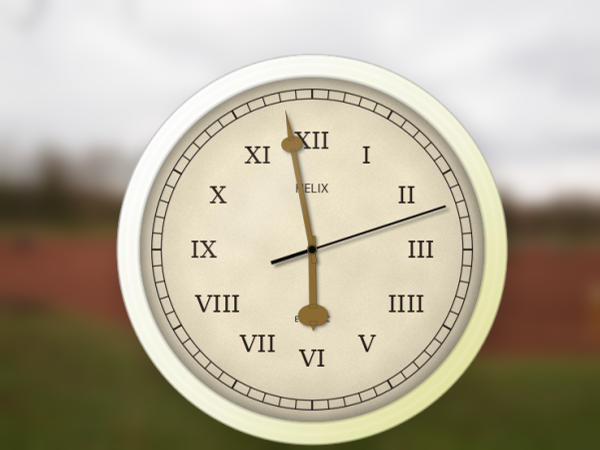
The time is 5h58m12s
